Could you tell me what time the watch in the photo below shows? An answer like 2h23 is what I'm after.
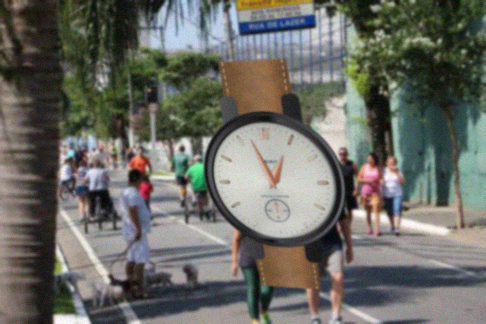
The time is 12h57
